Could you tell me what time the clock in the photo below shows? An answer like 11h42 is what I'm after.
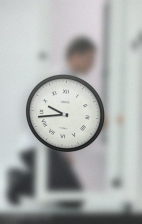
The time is 9h43
